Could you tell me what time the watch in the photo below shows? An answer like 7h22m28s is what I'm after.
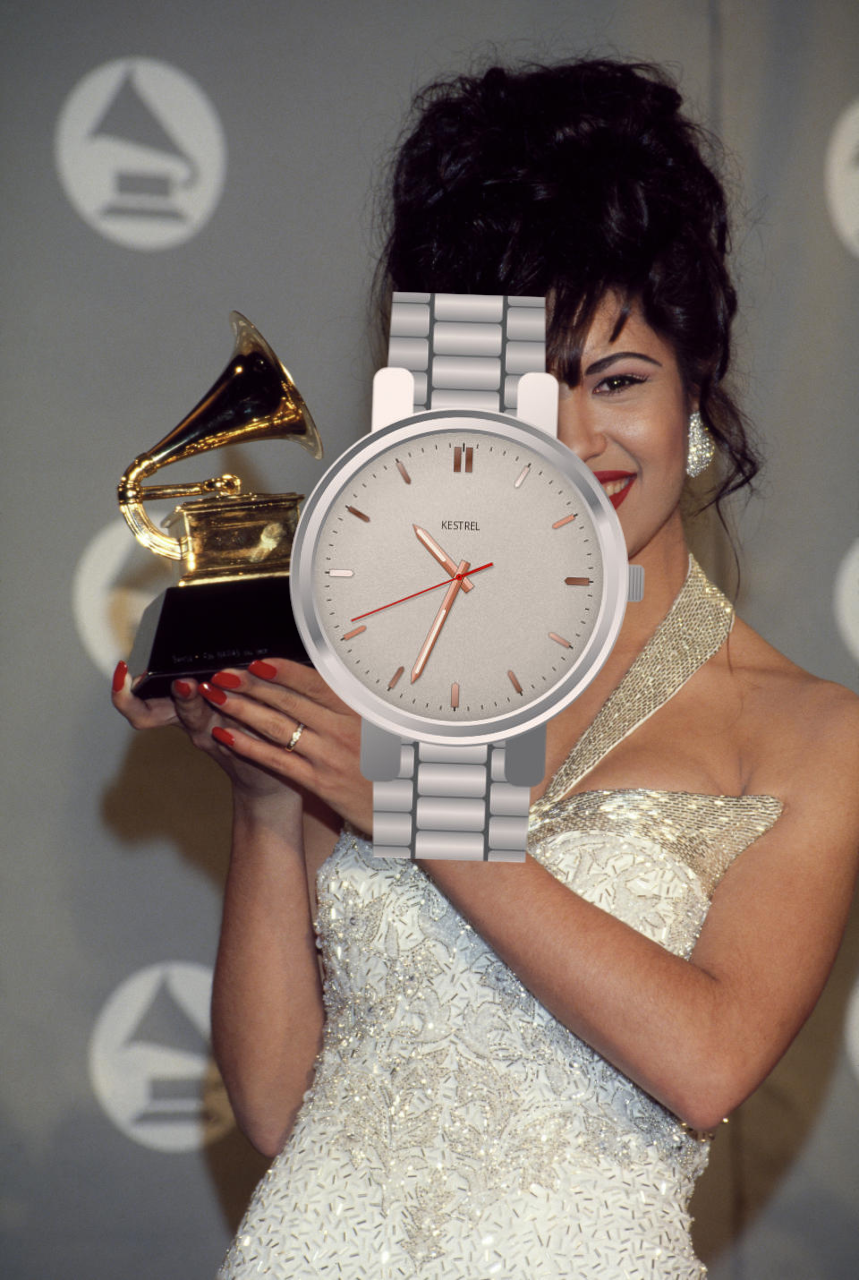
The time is 10h33m41s
